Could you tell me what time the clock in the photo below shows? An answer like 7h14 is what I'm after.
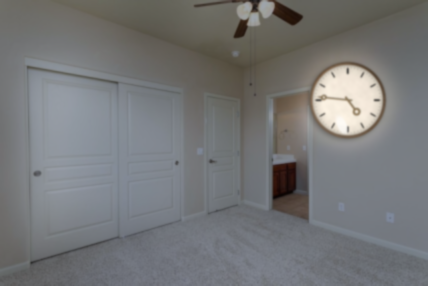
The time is 4h46
